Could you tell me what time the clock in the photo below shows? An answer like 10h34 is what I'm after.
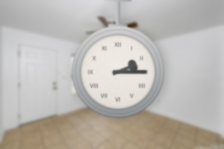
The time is 2h15
